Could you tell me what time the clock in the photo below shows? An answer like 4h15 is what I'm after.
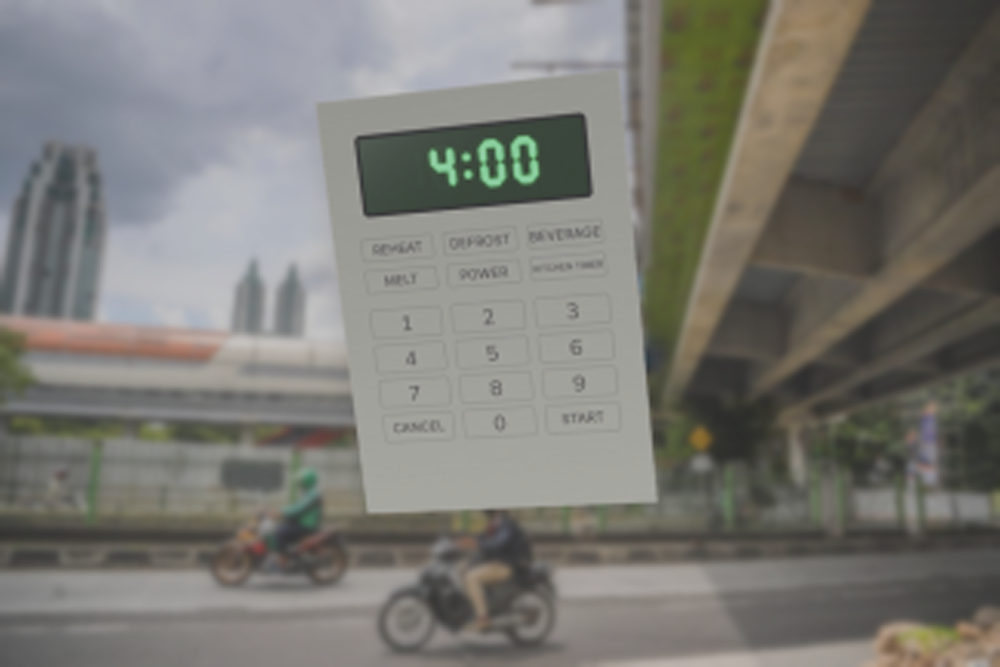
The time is 4h00
